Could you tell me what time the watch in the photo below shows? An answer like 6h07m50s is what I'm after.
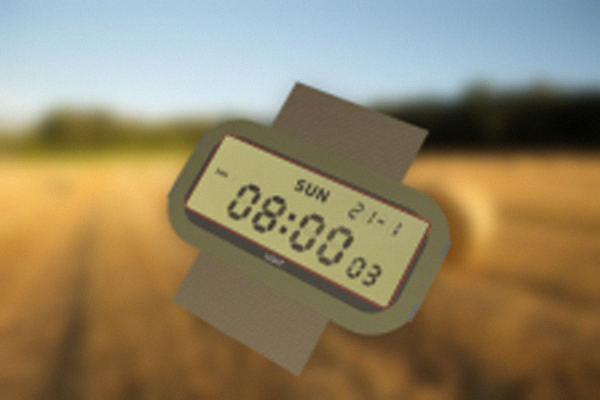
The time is 8h00m03s
